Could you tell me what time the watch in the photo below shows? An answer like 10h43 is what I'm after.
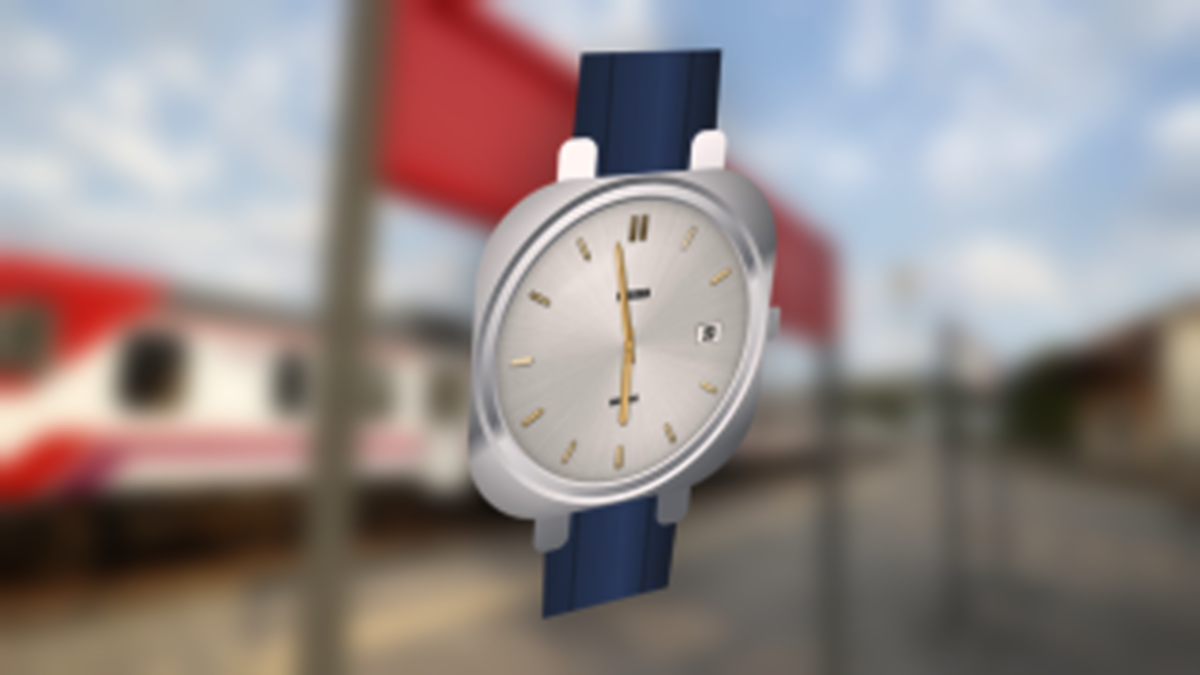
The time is 5h58
